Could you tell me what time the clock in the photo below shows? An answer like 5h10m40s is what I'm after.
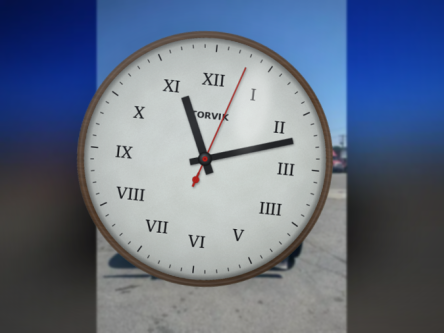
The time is 11h12m03s
